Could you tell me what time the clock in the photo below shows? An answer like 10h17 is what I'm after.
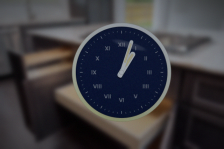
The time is 1h03
